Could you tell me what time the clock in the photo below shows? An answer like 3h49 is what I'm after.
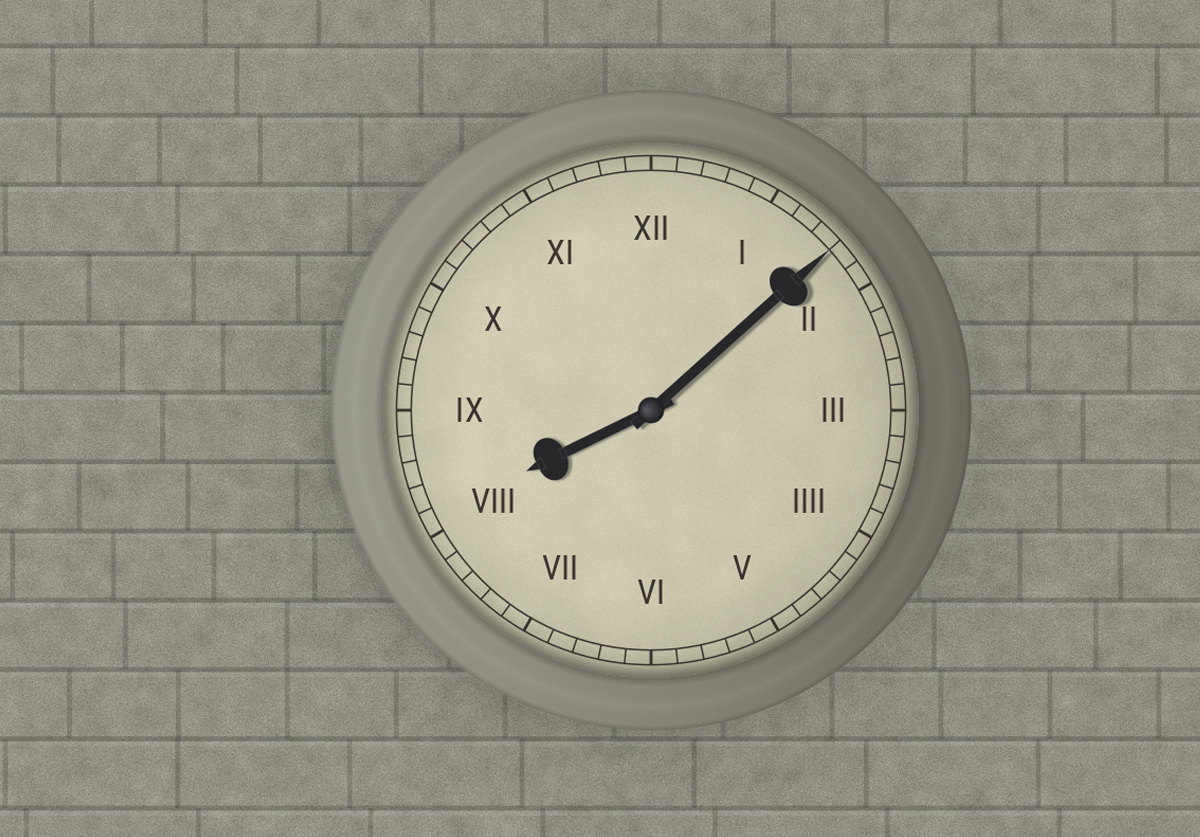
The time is 8h08
